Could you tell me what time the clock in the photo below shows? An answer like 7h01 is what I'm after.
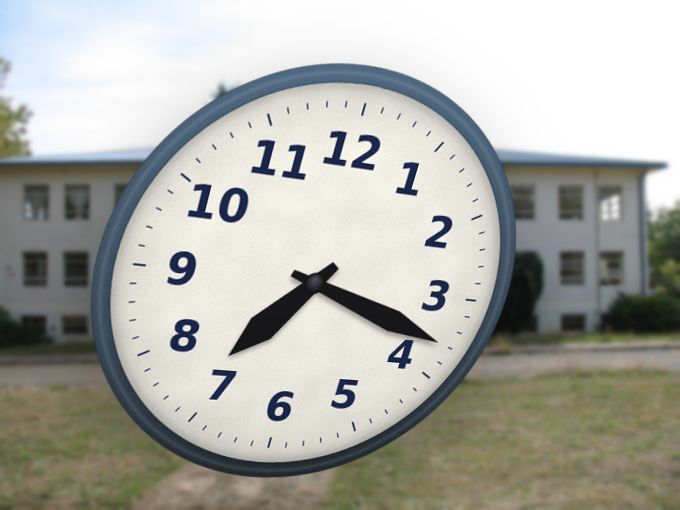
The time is 7h18
